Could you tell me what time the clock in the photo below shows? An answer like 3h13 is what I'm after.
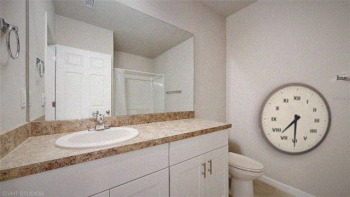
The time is 7h30
